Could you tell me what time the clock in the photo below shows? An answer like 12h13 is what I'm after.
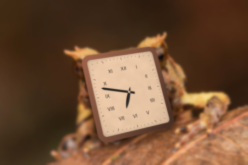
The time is 6h48
